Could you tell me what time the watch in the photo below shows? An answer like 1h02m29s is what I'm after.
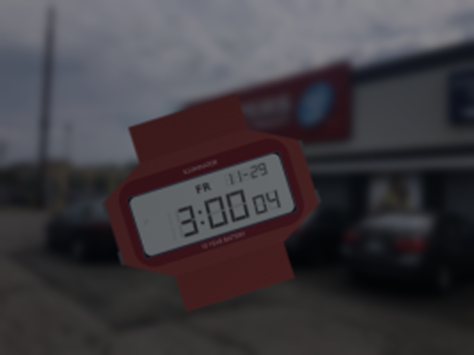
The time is 3h00m04s
